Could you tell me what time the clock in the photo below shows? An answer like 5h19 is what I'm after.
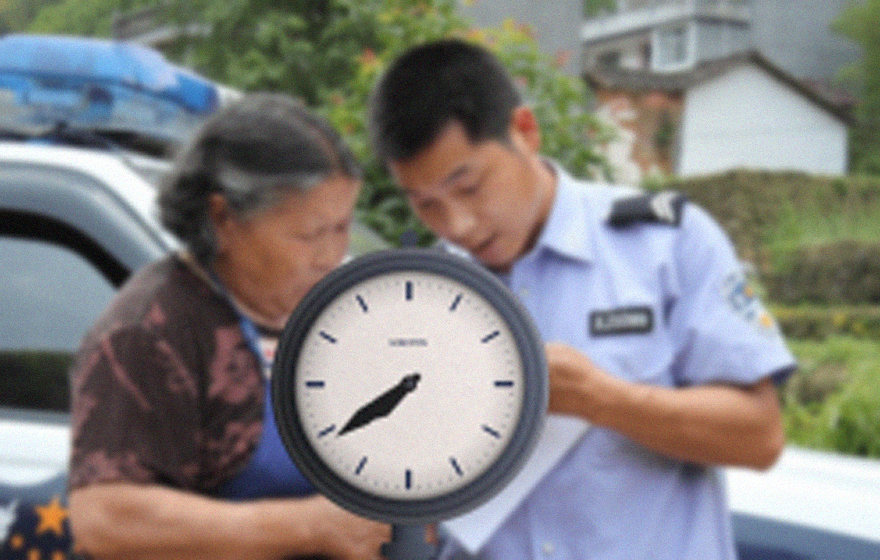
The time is 7h39
